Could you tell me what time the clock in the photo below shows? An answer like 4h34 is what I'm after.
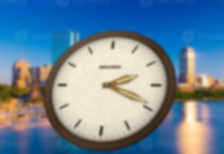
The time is 2h19
